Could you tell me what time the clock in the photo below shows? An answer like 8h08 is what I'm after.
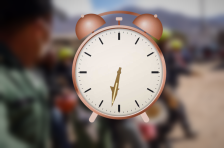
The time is 6h32
